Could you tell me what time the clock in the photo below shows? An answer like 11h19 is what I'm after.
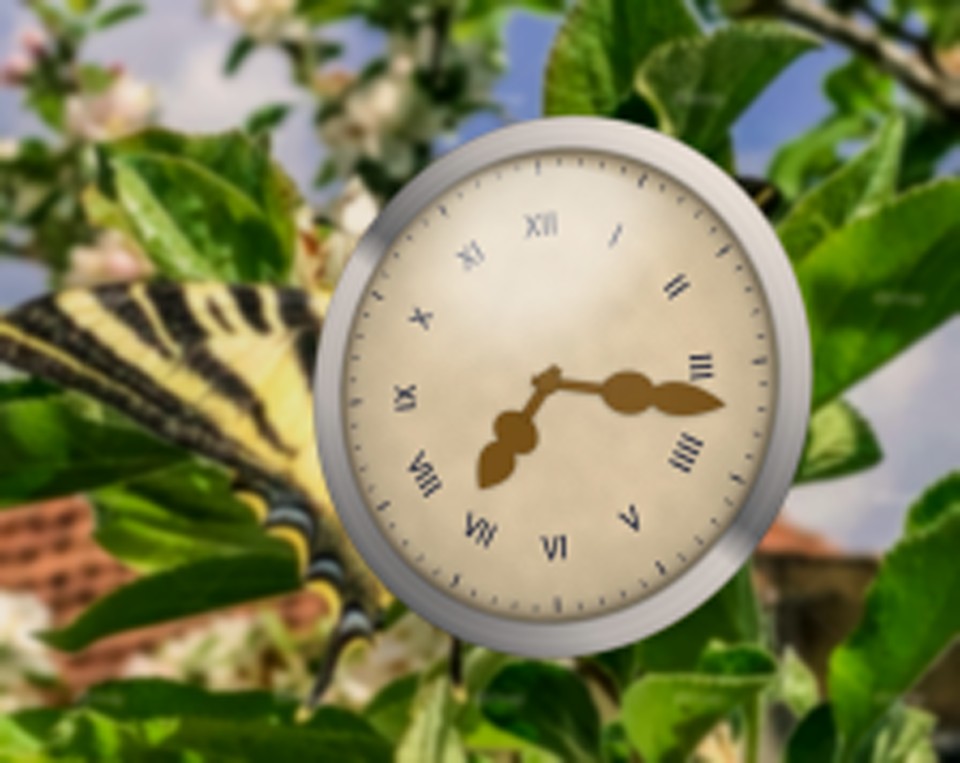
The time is 7h17
